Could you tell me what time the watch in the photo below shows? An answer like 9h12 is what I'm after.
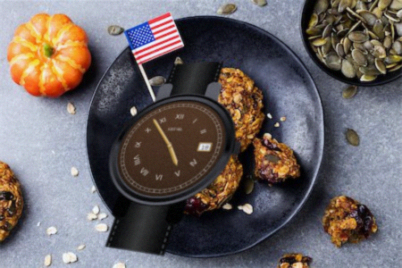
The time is 4h53
